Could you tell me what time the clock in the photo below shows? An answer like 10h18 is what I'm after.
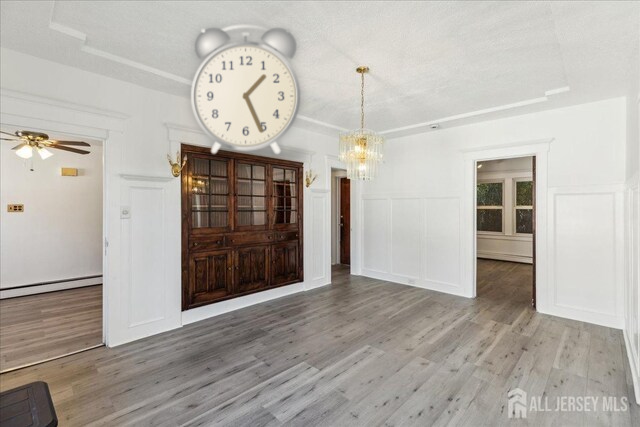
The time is 1h26
